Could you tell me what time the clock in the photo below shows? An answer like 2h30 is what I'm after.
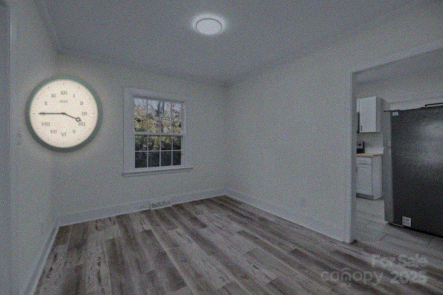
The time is 3h45
